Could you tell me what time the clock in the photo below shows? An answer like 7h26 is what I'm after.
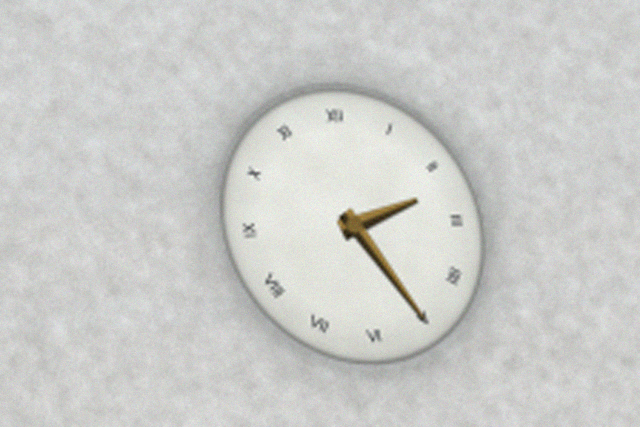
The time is 2h25
